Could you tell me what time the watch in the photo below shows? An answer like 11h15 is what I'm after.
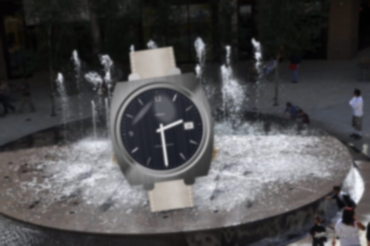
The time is 2h30
